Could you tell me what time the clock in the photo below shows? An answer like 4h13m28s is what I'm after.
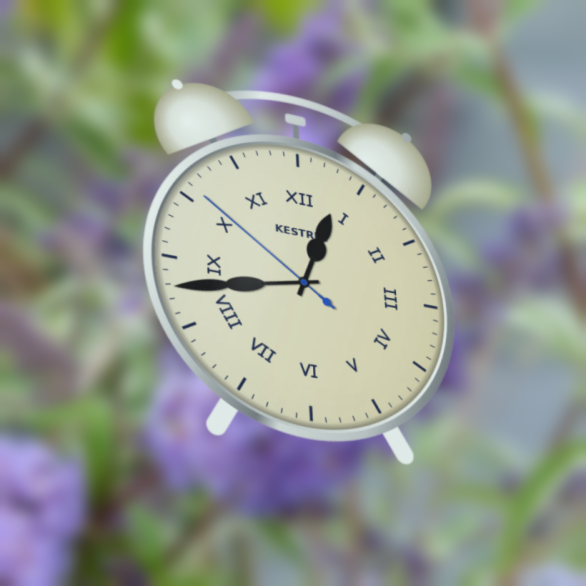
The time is 12h42m51s
